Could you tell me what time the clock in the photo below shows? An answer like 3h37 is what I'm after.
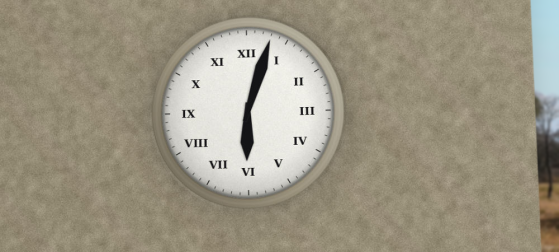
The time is 6h03
